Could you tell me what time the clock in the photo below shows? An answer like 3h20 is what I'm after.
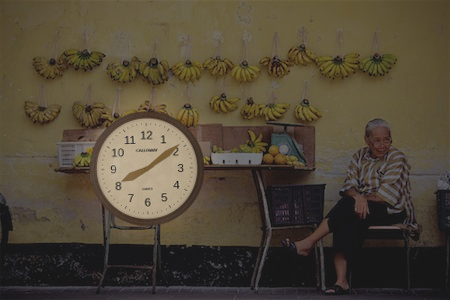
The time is 8h09
